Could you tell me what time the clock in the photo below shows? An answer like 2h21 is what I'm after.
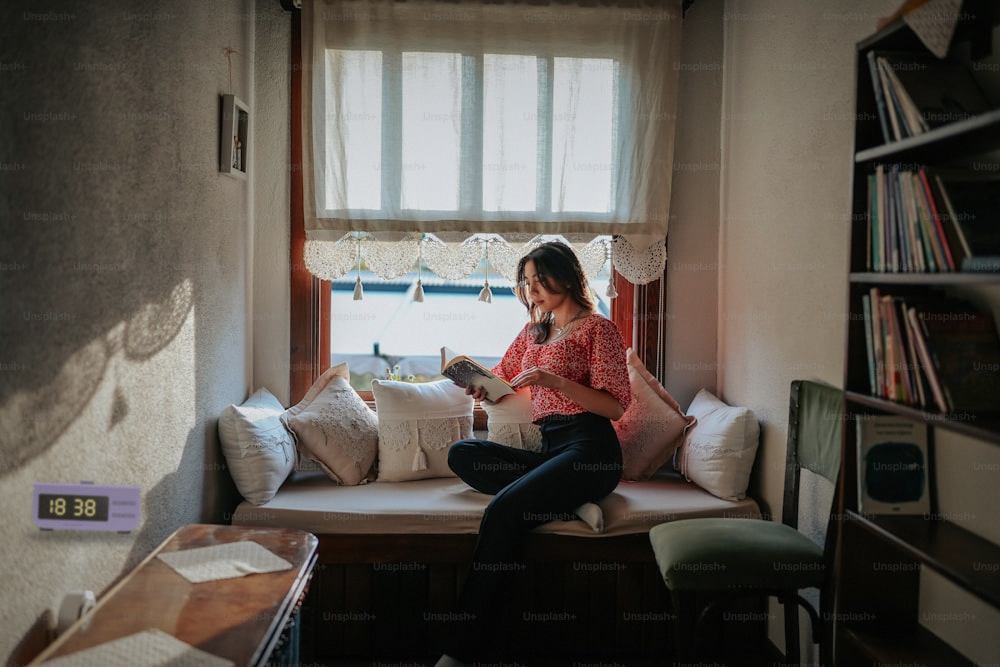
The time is 18h38
